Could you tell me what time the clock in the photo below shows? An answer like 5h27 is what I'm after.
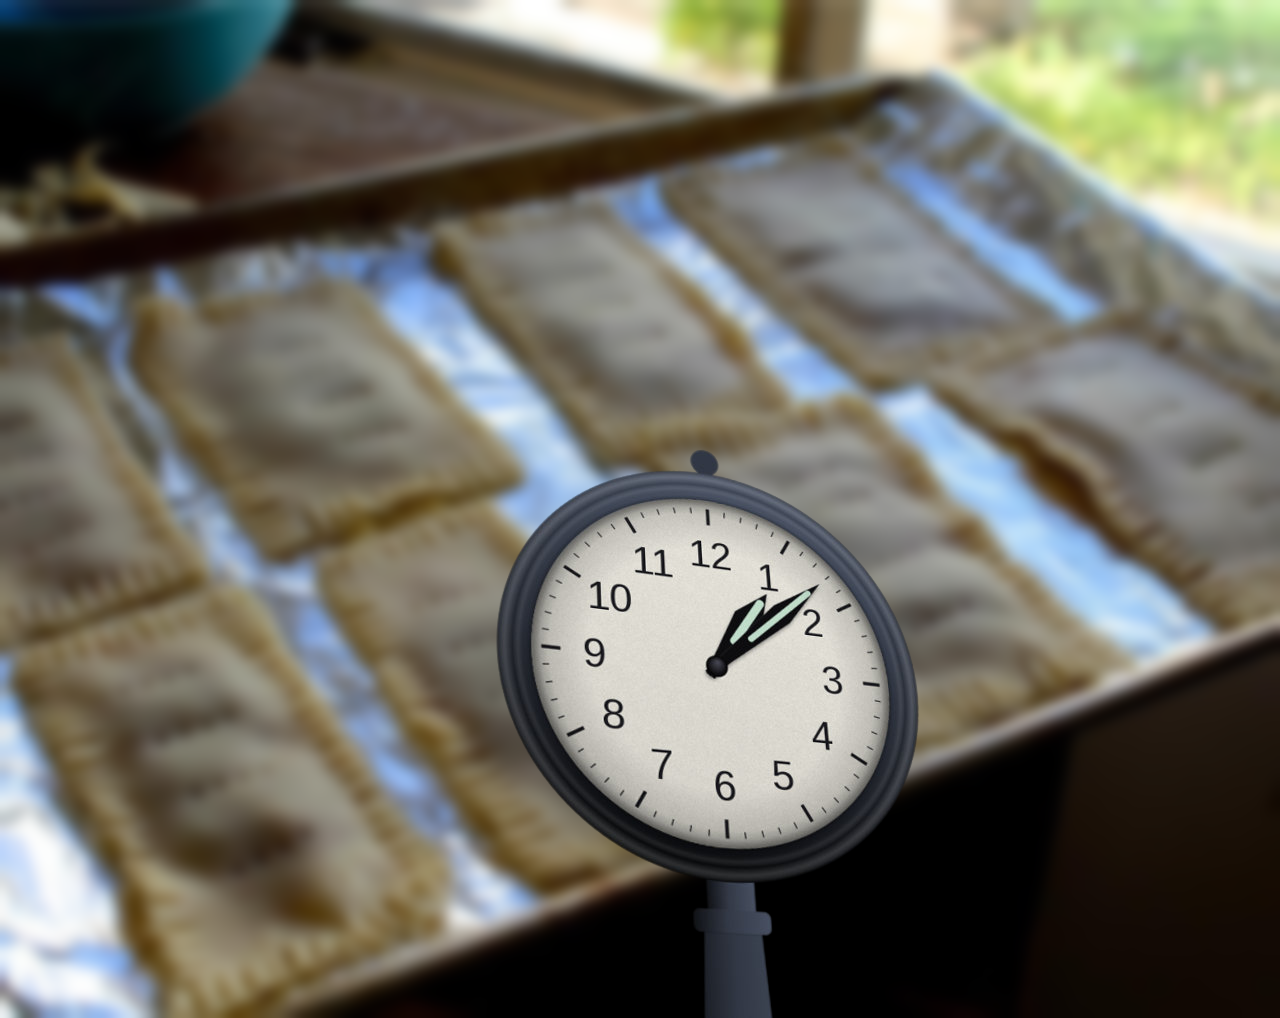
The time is 1h08
